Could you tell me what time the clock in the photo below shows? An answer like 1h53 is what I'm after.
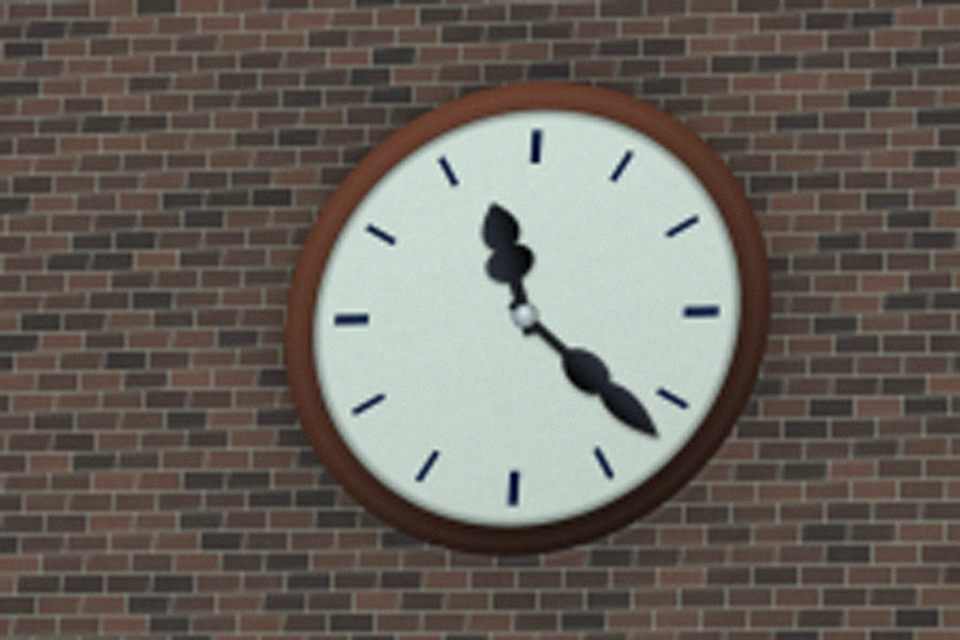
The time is 11h22
